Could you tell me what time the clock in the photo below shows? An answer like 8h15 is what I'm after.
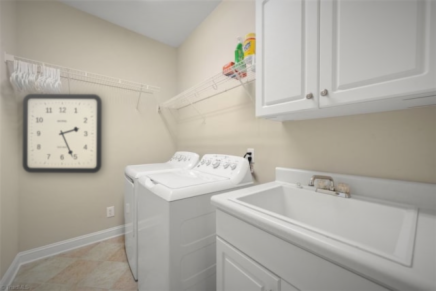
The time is 2h26
